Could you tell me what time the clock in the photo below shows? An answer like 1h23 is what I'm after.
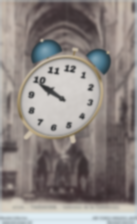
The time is 9h49
